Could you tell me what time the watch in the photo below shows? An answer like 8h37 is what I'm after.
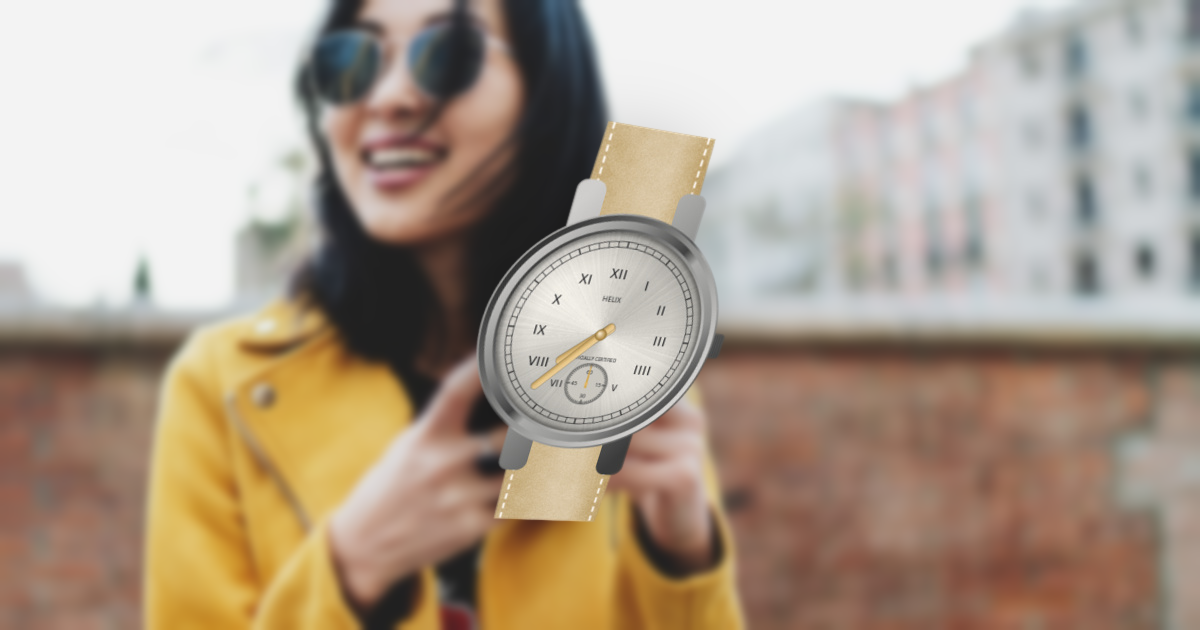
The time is 7h37
